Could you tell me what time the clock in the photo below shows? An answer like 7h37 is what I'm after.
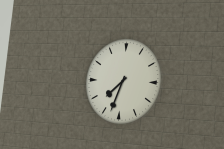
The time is 7h33
